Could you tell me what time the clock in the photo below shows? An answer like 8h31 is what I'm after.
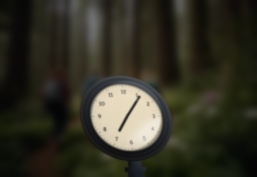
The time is 7h06
